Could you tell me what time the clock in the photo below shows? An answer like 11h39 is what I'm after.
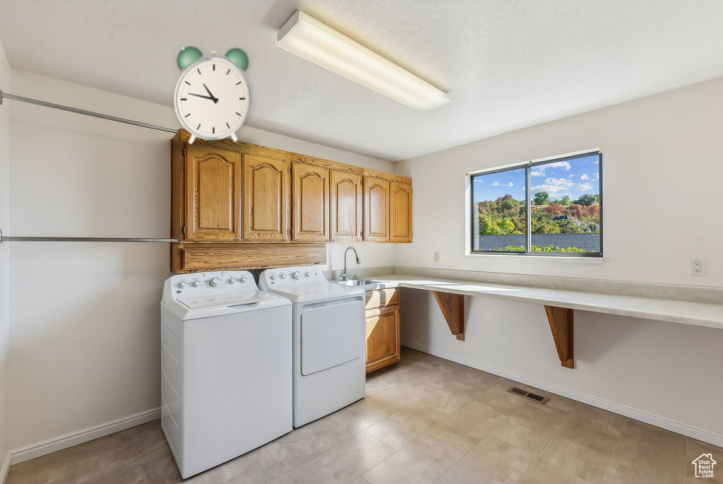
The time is 10h47
